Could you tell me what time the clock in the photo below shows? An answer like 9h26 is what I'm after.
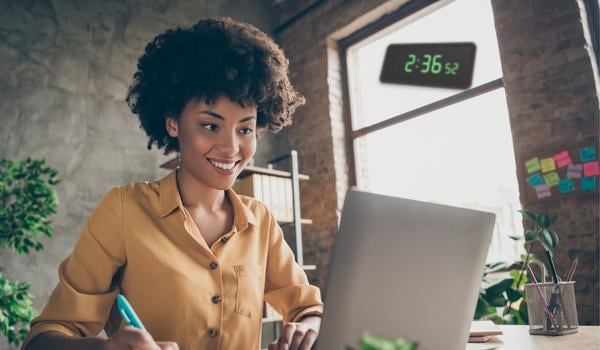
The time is 2h36
